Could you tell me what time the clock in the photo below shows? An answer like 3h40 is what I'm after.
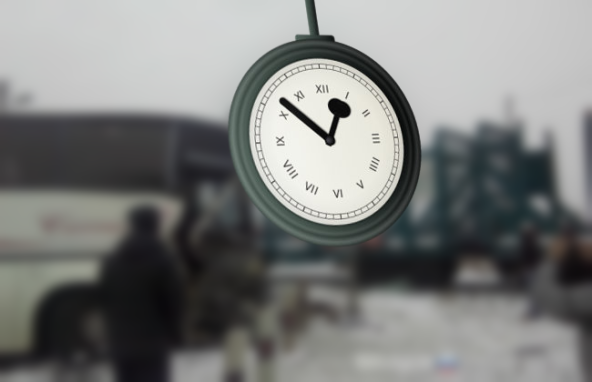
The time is 12h52
